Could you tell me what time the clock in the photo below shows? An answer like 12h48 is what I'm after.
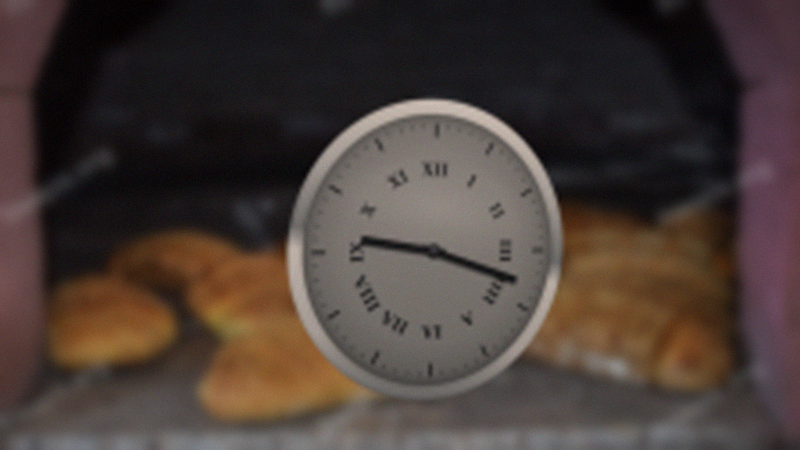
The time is 9h18
